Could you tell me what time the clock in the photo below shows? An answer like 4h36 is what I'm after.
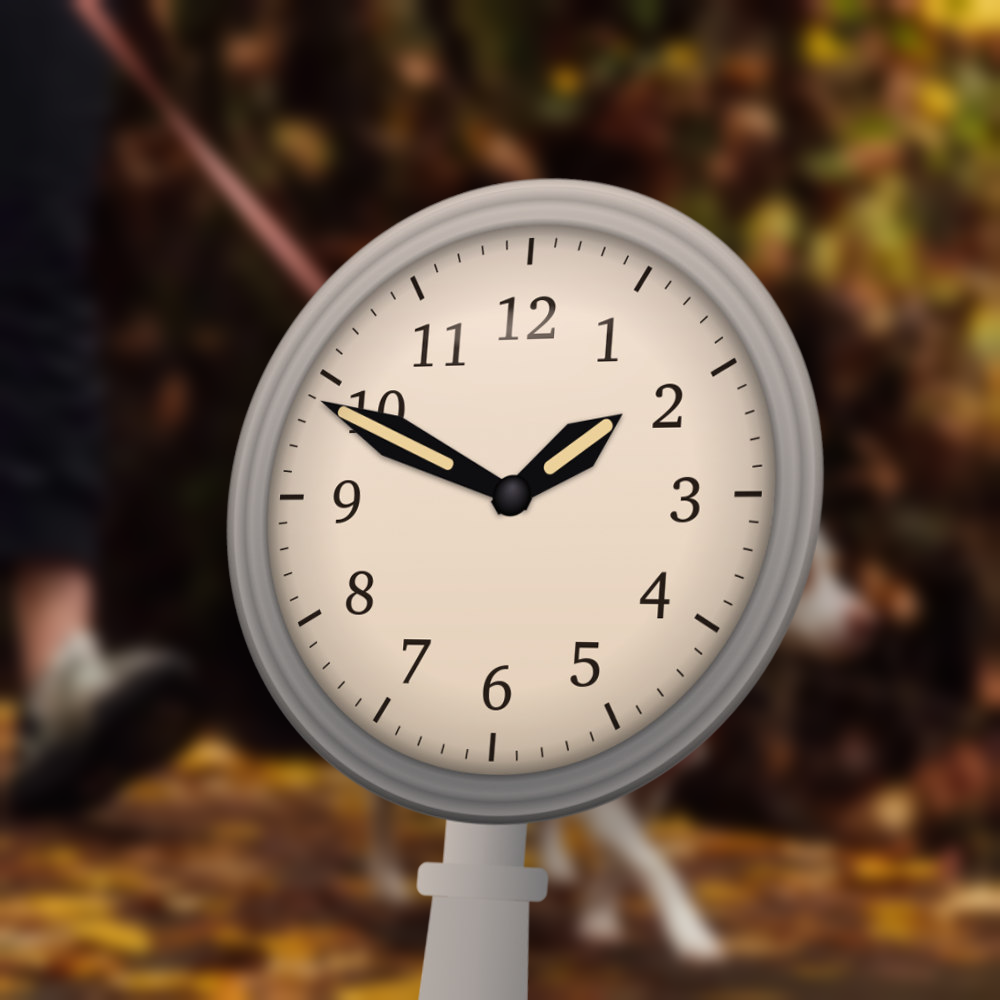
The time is 1h49
